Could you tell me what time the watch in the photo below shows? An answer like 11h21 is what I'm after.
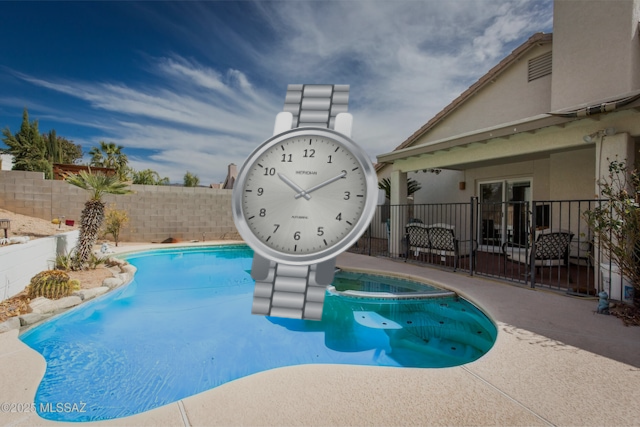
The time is 10h10
